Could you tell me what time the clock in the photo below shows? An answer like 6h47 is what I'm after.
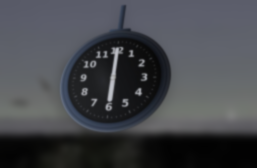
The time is 6h00
